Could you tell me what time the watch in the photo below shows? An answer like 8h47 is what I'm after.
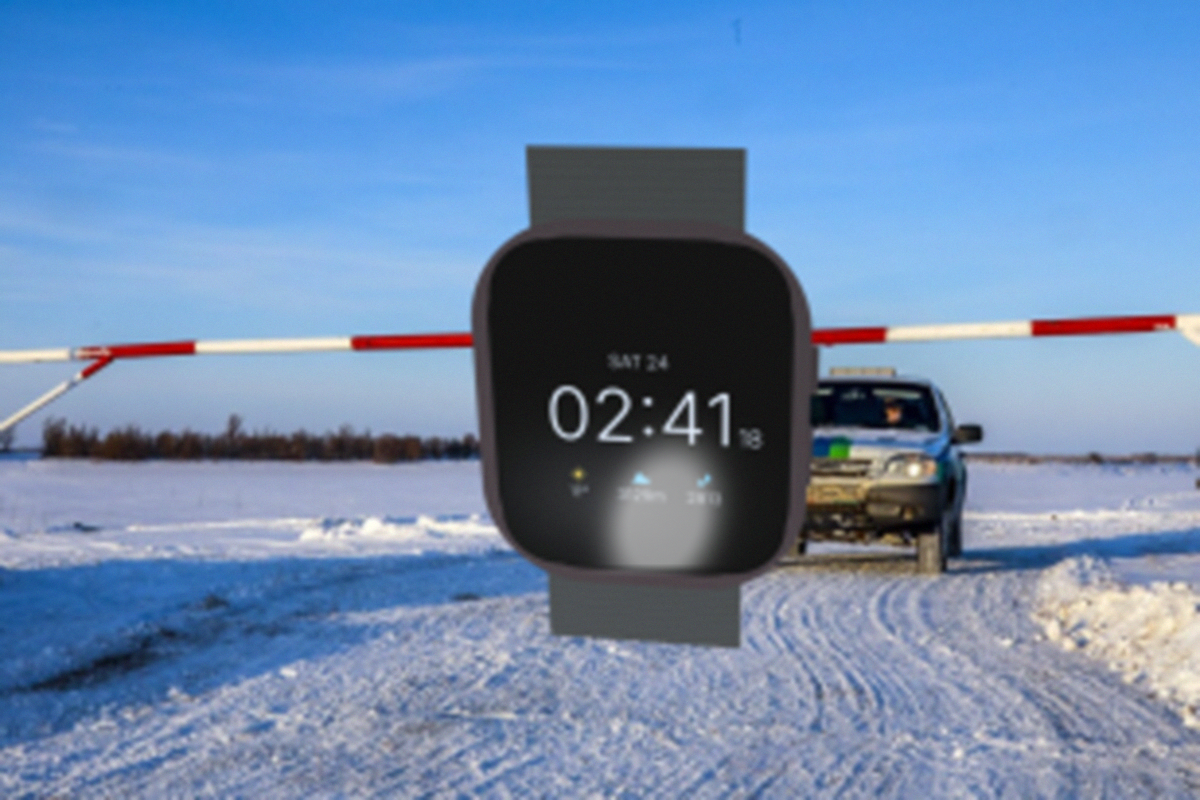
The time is 2h41
